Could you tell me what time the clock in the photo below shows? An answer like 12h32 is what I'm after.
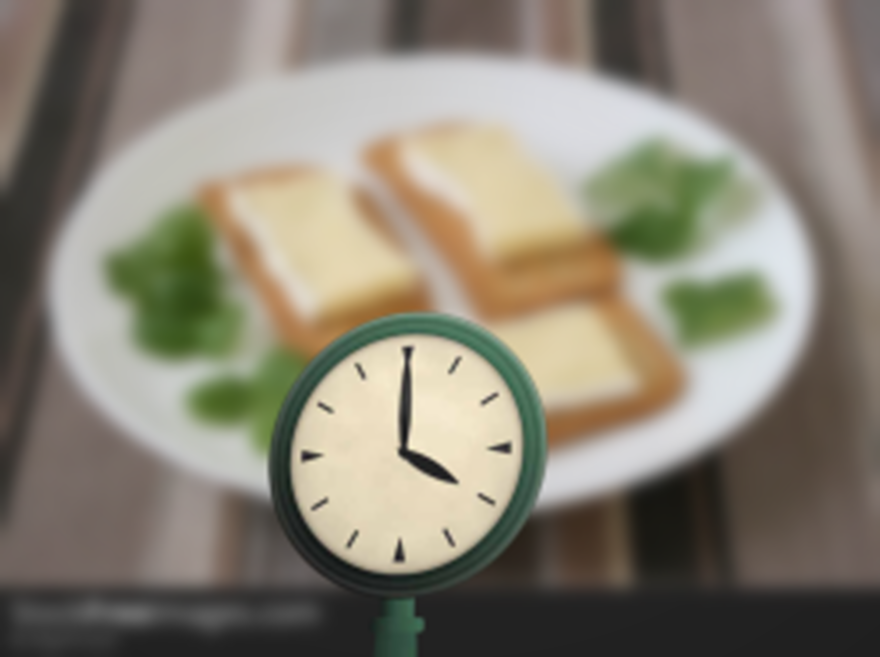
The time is 4h00
